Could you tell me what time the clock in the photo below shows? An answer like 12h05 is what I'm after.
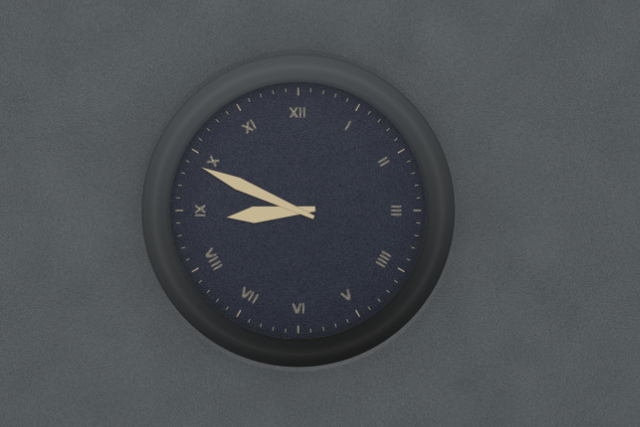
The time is 8h49
